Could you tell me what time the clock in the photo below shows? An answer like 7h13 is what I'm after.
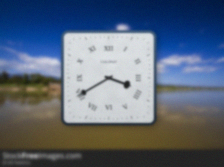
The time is 3h40
